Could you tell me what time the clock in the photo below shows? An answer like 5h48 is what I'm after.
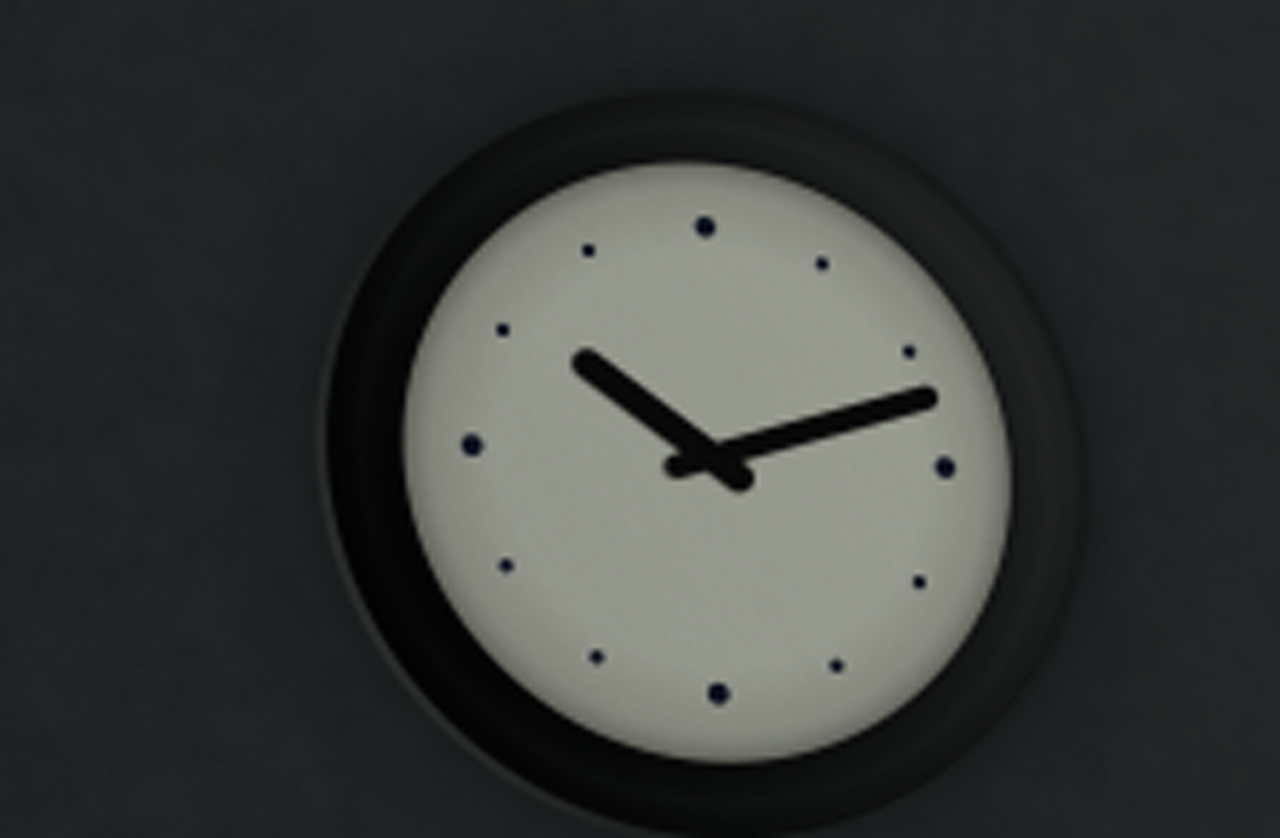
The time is 10h12
